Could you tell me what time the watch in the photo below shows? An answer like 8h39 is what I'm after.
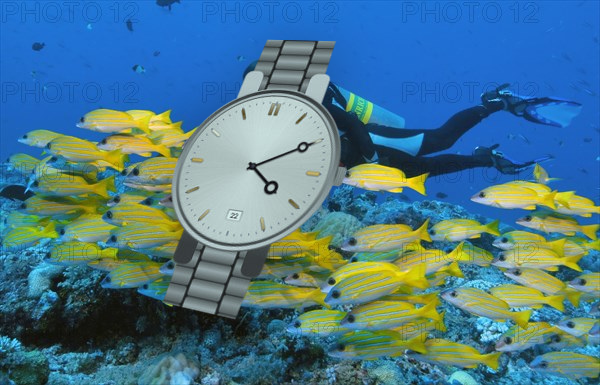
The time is 4h10
